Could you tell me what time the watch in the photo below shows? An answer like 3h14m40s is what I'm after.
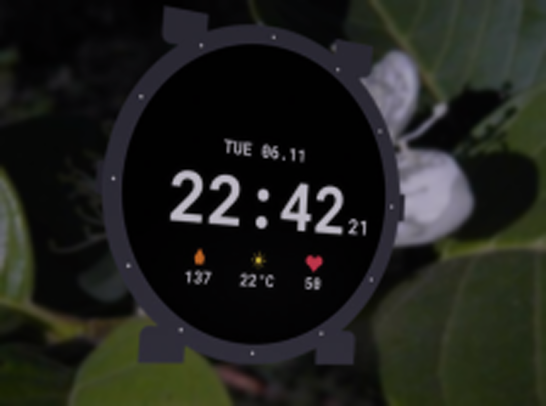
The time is 22h42m21s
